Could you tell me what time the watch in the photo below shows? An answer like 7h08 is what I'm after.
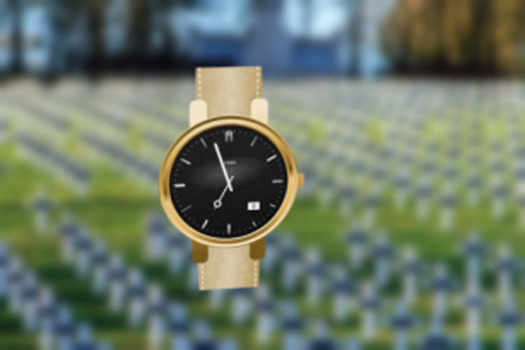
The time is 6h57
